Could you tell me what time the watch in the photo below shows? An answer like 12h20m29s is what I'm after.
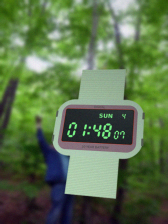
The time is 1h48m07s
